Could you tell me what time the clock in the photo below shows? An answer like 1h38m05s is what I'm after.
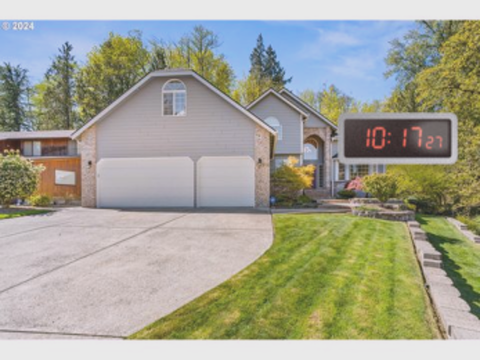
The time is 10h17m27s
